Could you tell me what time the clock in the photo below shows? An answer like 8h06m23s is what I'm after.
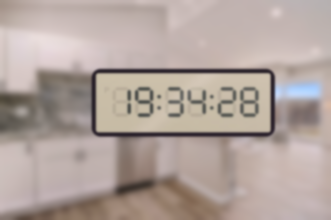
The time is 19h34m28s
